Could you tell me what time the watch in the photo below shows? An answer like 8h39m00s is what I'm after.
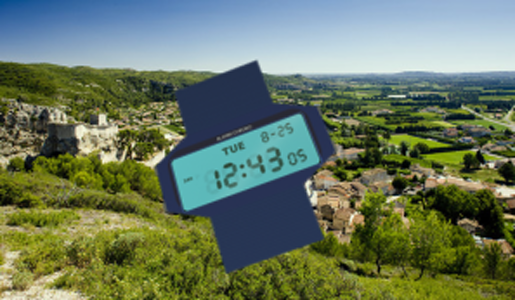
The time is 12h43m05s
